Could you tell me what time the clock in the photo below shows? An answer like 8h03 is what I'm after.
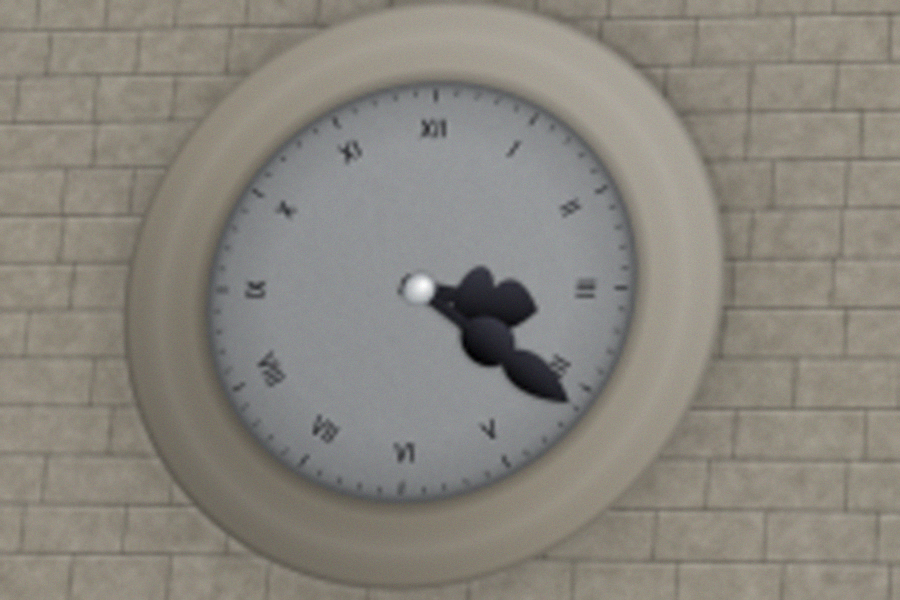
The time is 3h21
